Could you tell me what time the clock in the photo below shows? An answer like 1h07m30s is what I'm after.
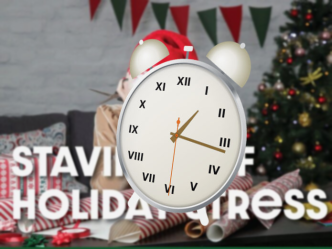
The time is 1h16m30s
